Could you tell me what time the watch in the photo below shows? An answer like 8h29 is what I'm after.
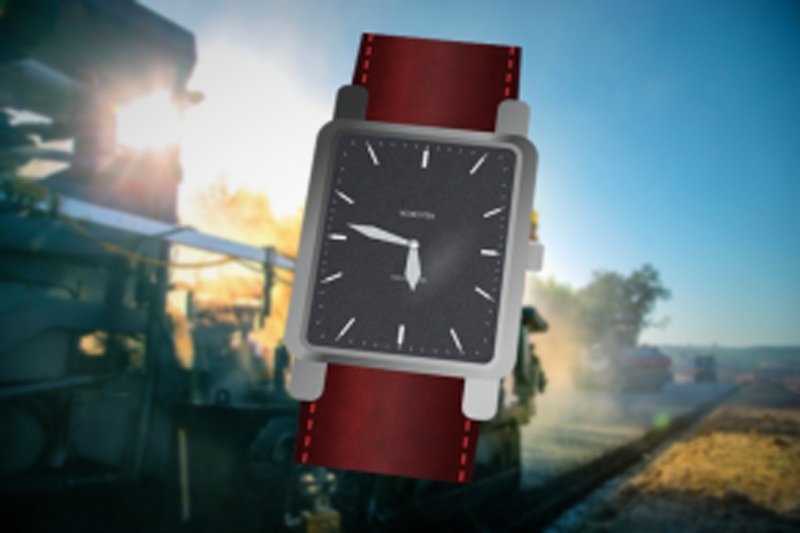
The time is 5h47
